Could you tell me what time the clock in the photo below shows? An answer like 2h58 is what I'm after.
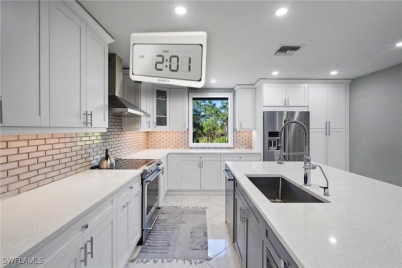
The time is 2h01
